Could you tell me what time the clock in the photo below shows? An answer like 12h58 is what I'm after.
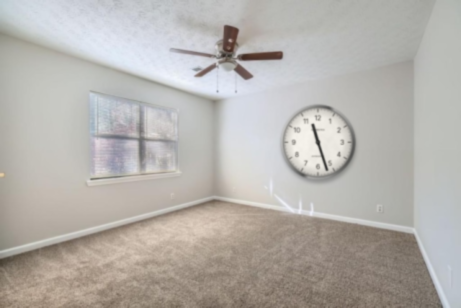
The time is 11h27
